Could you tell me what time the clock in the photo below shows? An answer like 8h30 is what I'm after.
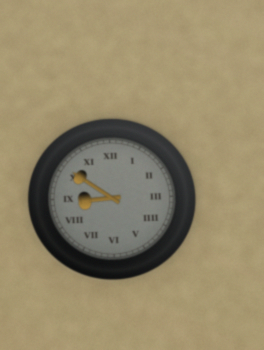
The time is 8h51
